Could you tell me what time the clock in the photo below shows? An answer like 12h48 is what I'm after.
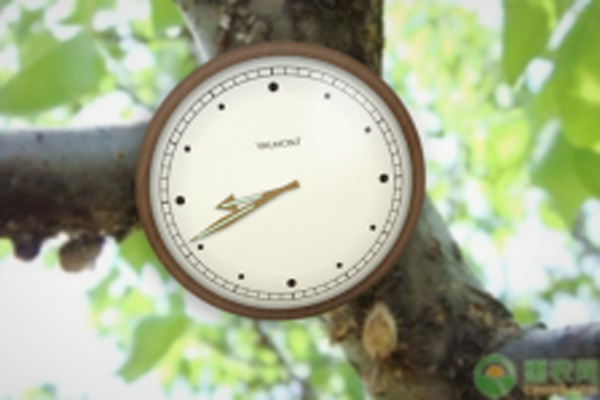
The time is 8h41
